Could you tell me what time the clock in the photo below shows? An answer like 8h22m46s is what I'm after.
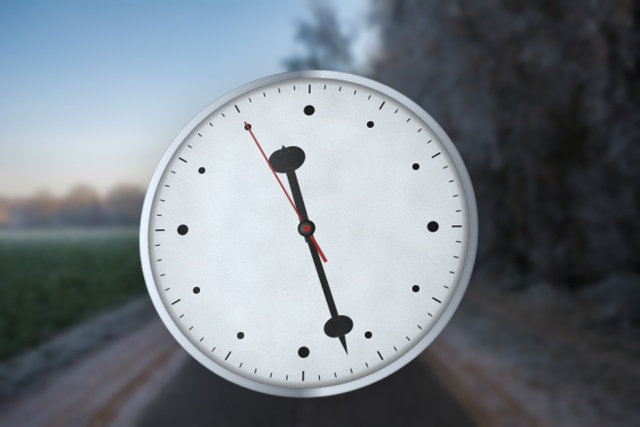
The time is 11h26m55s
